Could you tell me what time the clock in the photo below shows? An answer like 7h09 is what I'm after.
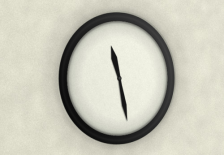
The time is 11h28
